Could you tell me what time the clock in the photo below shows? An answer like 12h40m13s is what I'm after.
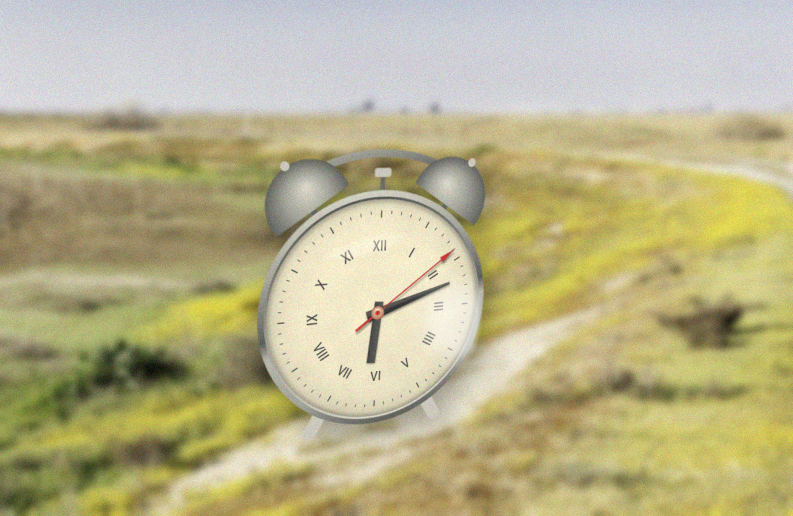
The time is 6h12m09s
